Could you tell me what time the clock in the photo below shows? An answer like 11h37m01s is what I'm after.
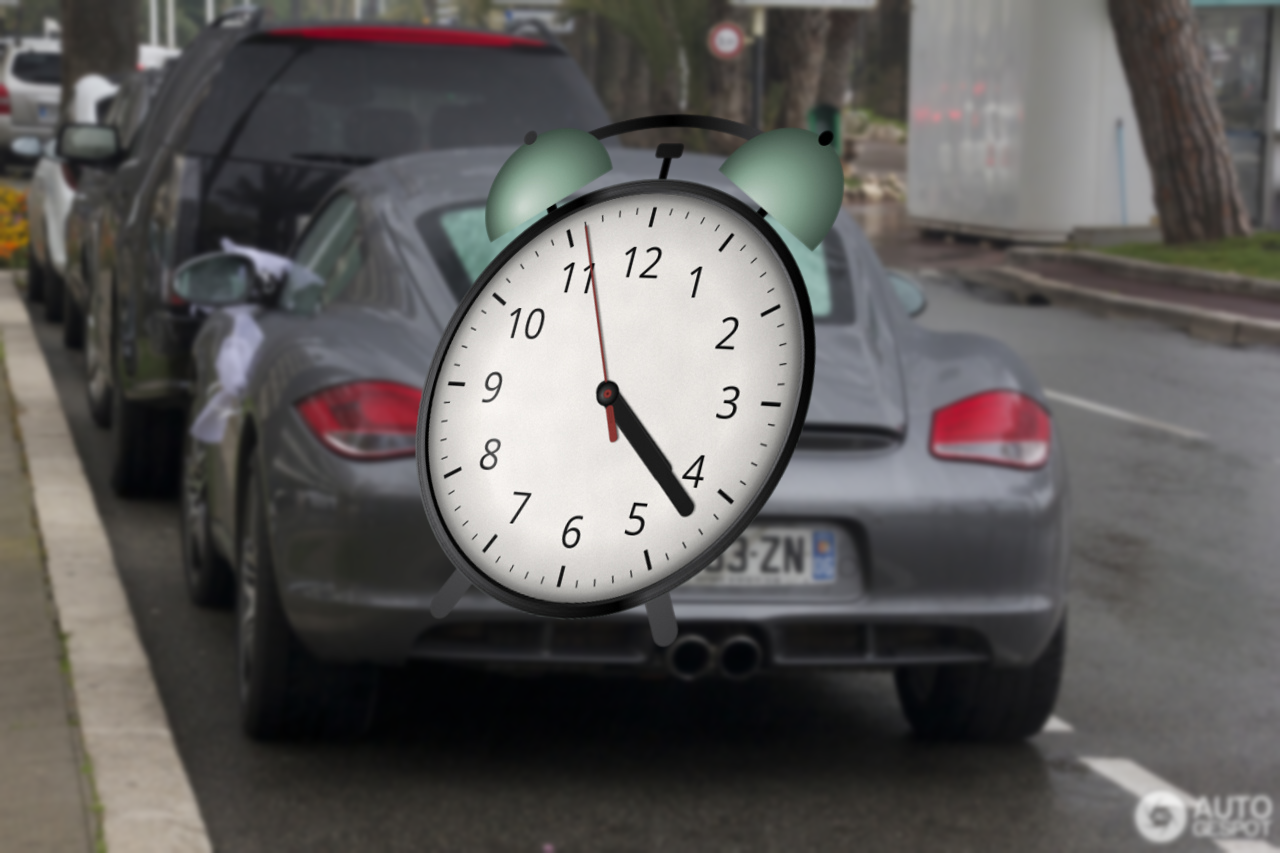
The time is 4h21m56s
